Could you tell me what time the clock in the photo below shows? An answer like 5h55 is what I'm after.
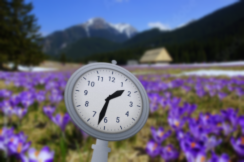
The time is 1h32
